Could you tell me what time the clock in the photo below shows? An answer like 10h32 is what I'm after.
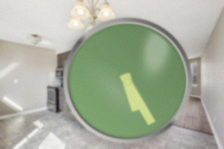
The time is 5h25
